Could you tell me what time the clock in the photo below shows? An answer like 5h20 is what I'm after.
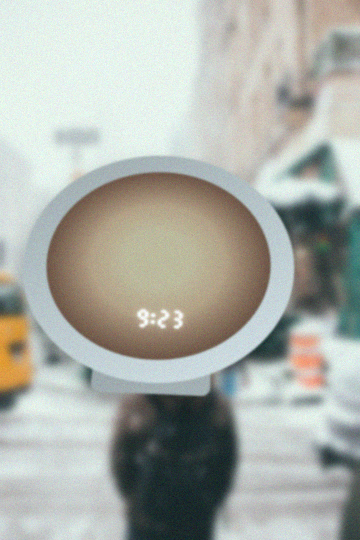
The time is 9h23
